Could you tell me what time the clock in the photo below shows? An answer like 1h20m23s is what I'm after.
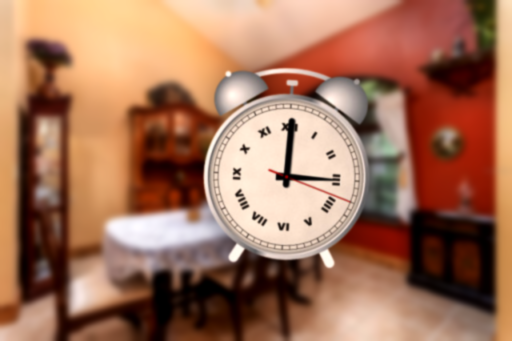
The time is 3h00m18s
